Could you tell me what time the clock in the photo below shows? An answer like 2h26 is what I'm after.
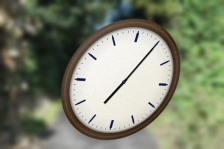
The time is 7h05
